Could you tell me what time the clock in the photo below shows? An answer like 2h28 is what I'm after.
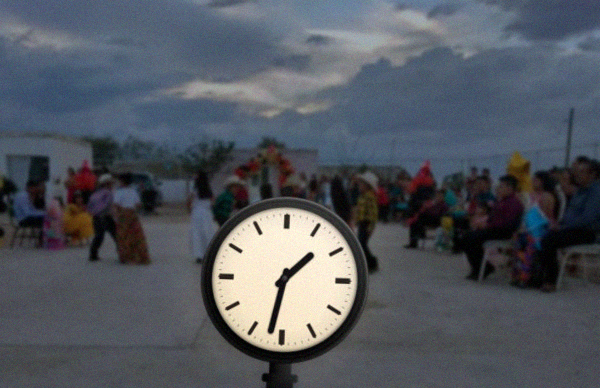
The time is 1h32
